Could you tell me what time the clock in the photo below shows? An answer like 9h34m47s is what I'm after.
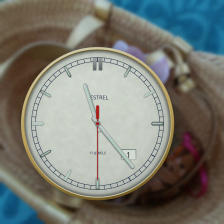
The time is 11h23m30s
